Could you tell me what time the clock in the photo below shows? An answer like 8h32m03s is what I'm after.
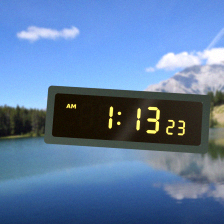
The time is 1h13m23s
